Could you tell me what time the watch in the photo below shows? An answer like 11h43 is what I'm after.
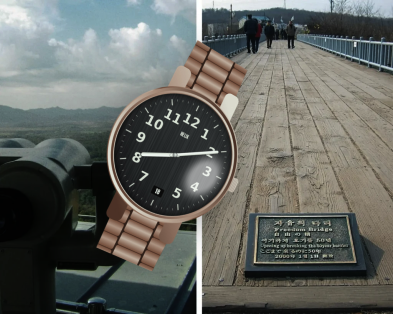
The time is 8h10
